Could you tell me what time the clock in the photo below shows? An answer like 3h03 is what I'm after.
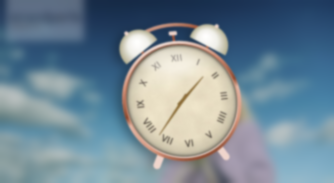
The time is 1h37
